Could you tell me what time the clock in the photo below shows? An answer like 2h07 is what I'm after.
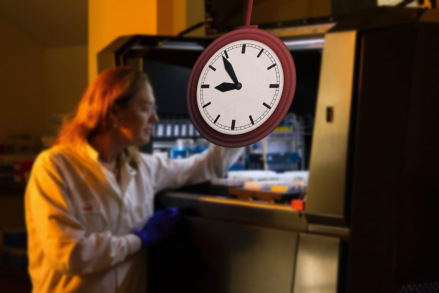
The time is 8h54
